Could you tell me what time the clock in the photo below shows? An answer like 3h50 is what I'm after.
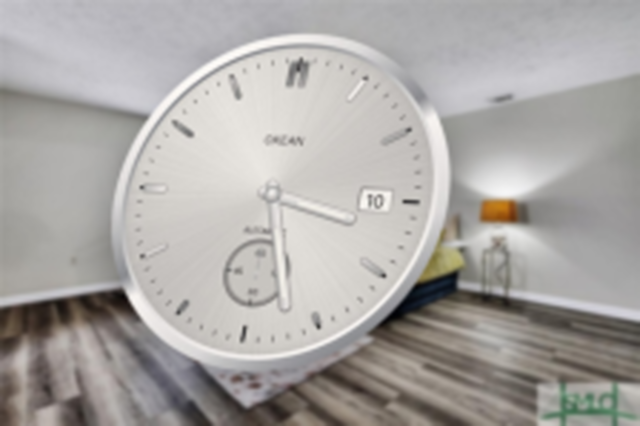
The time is 3h27
